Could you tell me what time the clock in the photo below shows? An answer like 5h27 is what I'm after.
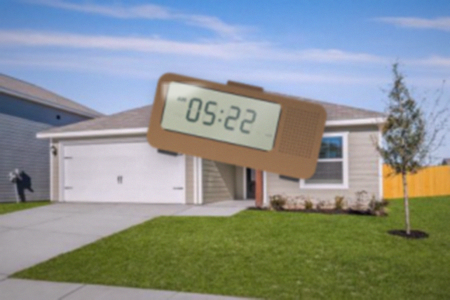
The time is 5h22
